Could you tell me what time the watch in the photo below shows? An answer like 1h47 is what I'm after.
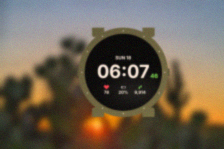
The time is 6h07
